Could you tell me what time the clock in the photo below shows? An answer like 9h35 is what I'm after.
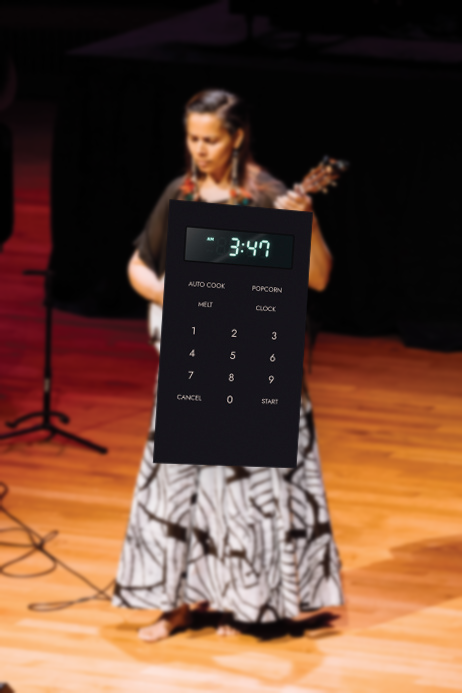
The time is 3h47
